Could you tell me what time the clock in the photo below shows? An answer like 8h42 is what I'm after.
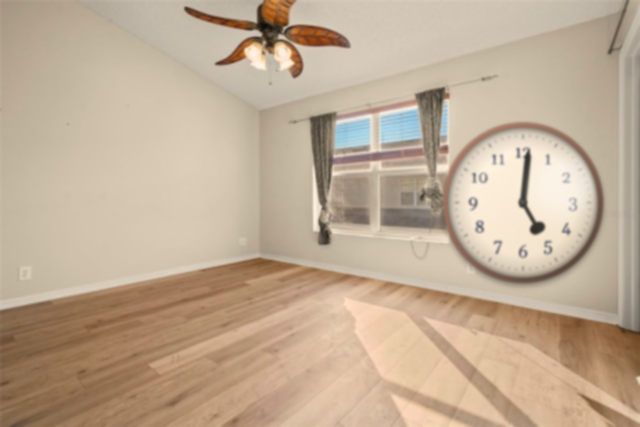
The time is 5h01
